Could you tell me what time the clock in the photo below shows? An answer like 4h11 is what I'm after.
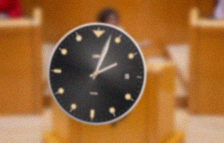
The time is 2h03
